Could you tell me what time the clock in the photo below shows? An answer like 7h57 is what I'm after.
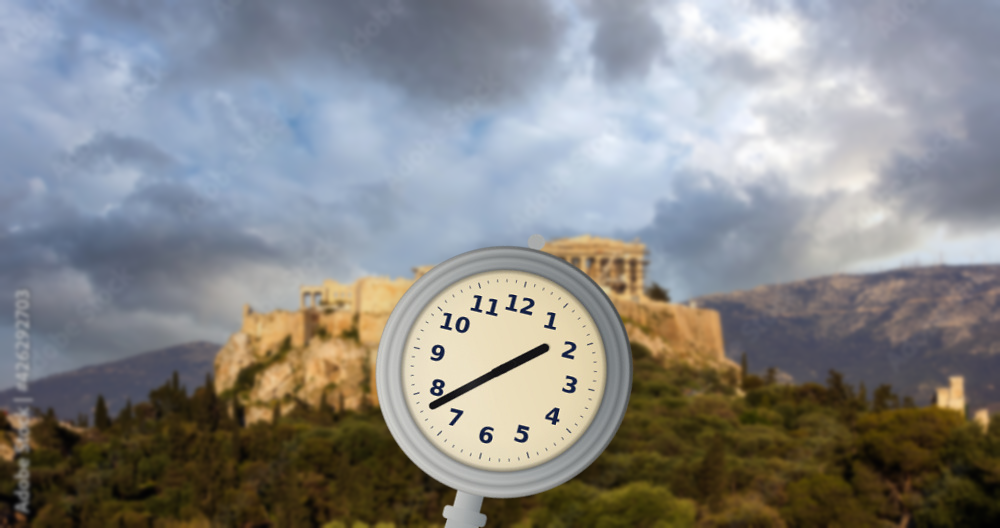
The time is 1h38
